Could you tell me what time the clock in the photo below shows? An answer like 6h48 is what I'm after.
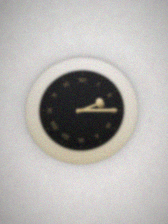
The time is 2h15
